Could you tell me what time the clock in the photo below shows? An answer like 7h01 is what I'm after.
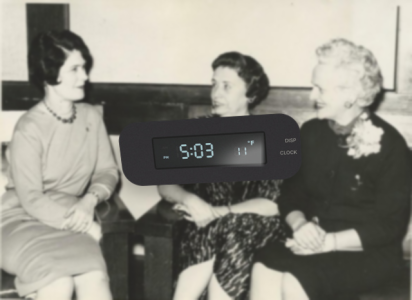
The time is 5h03
